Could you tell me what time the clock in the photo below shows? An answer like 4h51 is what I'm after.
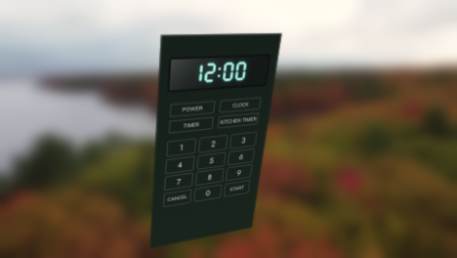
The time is 12h00
